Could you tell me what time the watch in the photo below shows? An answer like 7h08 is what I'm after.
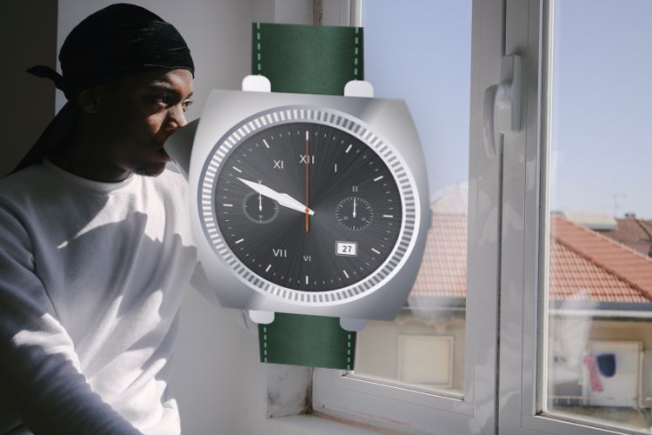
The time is 9h49
